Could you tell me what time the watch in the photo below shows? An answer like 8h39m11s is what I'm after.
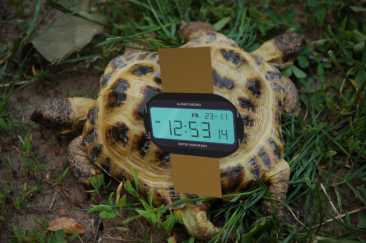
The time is 12h53m14s
